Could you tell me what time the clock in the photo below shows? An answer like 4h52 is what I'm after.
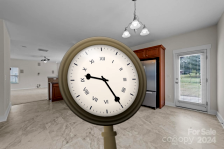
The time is 9h25
